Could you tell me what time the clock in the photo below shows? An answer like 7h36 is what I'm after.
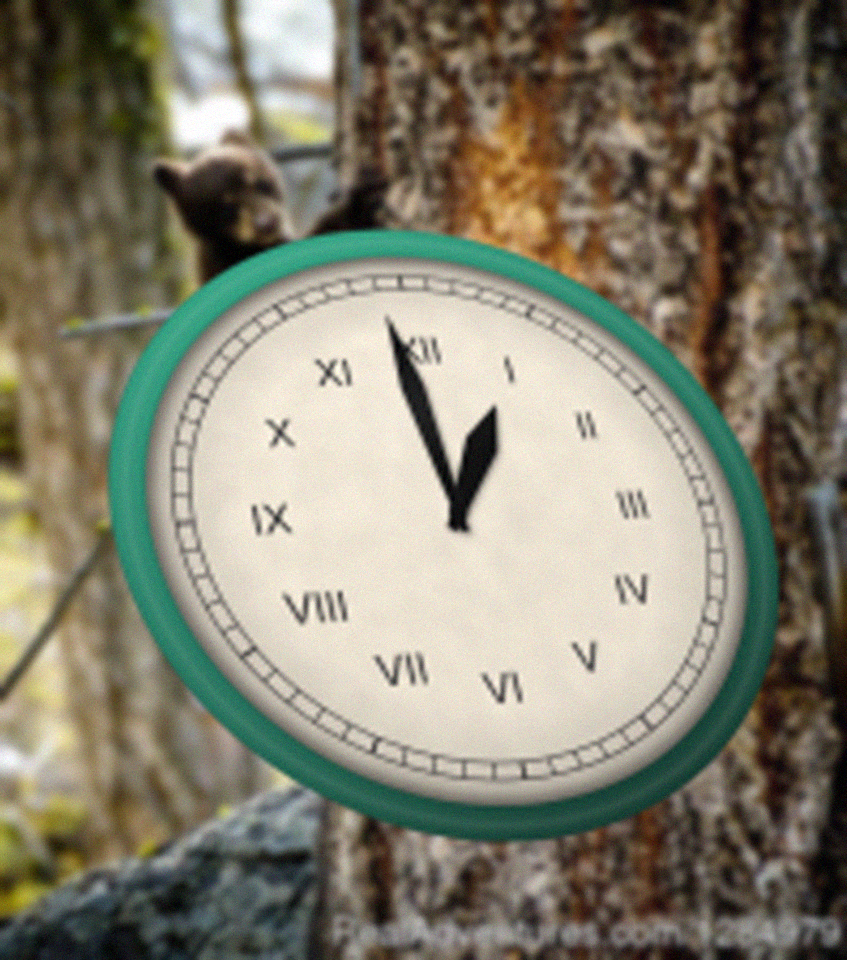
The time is 12h59
